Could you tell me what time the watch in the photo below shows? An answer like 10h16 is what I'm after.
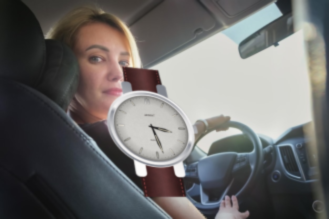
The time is 3h28
